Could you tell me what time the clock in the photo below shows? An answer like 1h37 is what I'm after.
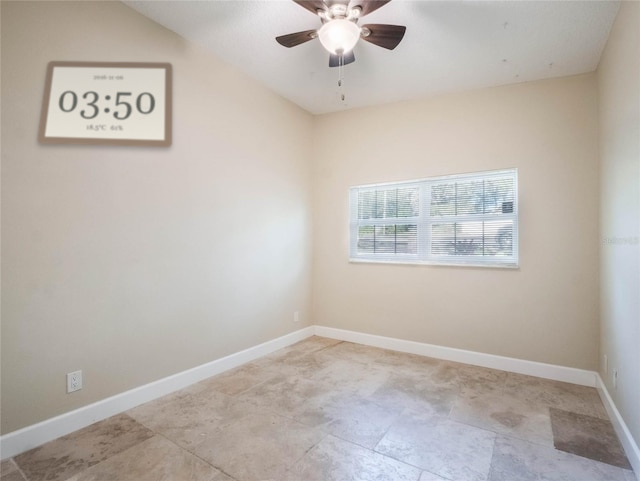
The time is 3h50
